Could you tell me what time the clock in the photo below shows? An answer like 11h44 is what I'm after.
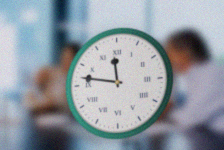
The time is 11h47
